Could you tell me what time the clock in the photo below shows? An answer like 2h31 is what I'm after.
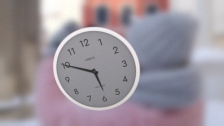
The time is 5h50
